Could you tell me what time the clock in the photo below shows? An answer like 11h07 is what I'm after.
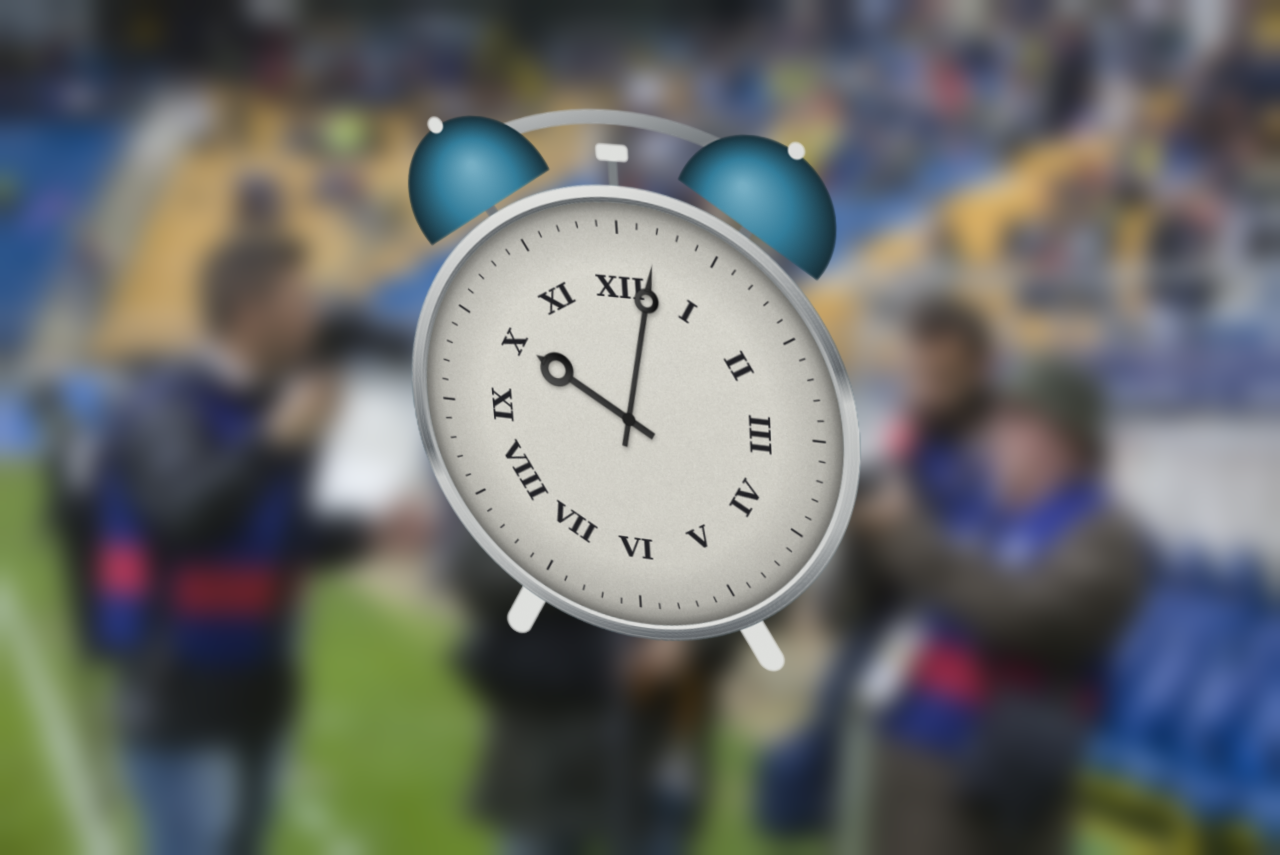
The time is 10h02
